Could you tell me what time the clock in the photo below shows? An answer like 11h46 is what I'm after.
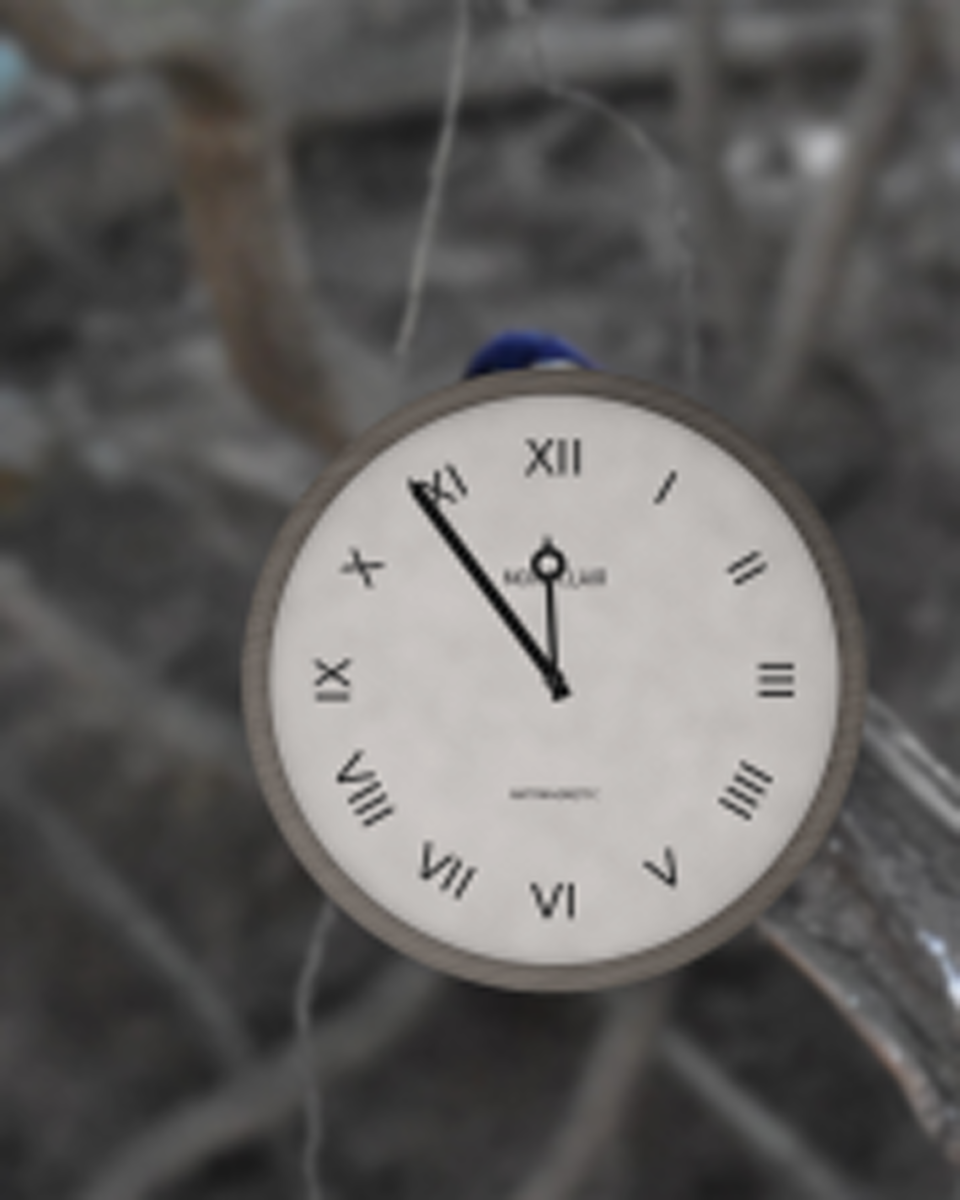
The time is 11h54
